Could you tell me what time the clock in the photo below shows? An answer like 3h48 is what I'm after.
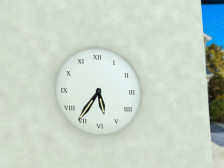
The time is 5h36
